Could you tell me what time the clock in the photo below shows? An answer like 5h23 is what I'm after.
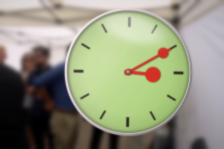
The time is 3h10
